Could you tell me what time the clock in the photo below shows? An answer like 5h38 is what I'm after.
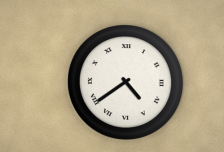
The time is 4h39
